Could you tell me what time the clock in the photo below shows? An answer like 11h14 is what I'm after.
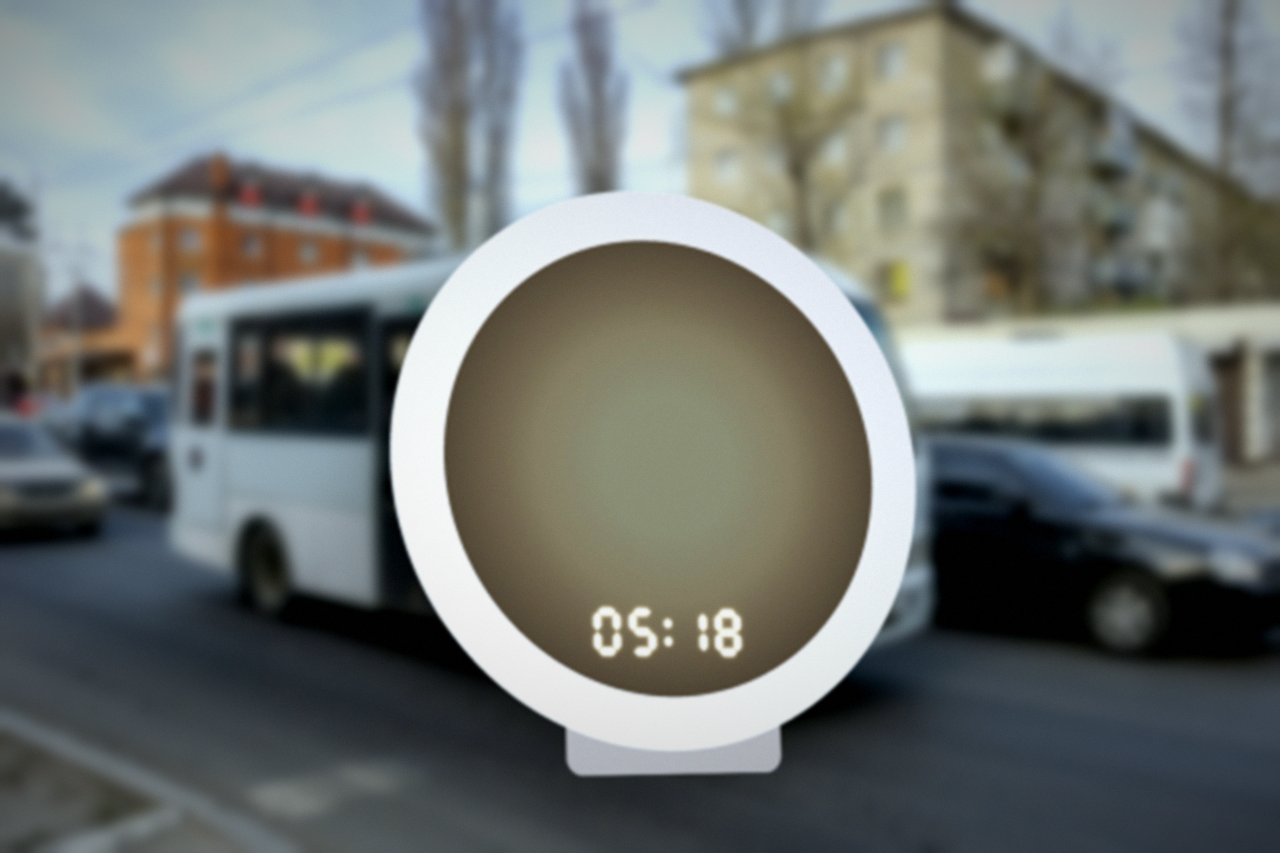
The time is 5h18
